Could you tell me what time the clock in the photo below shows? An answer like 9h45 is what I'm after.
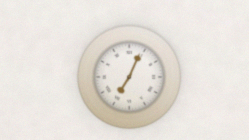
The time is 7h04
